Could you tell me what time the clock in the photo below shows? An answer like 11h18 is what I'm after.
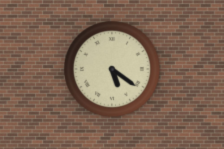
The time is 5h21
